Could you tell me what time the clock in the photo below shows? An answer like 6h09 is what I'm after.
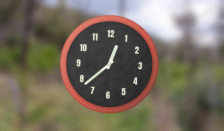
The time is 12h38
